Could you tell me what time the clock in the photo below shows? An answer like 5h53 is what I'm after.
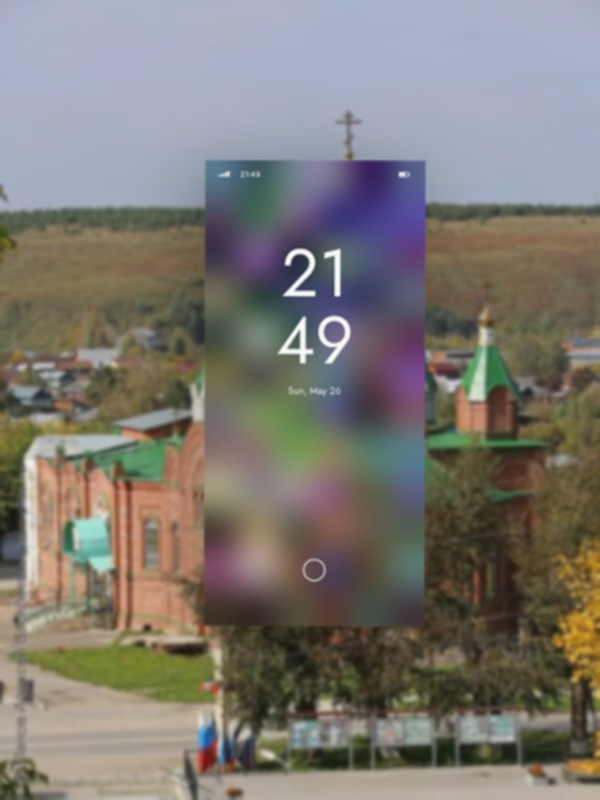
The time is 21h49
